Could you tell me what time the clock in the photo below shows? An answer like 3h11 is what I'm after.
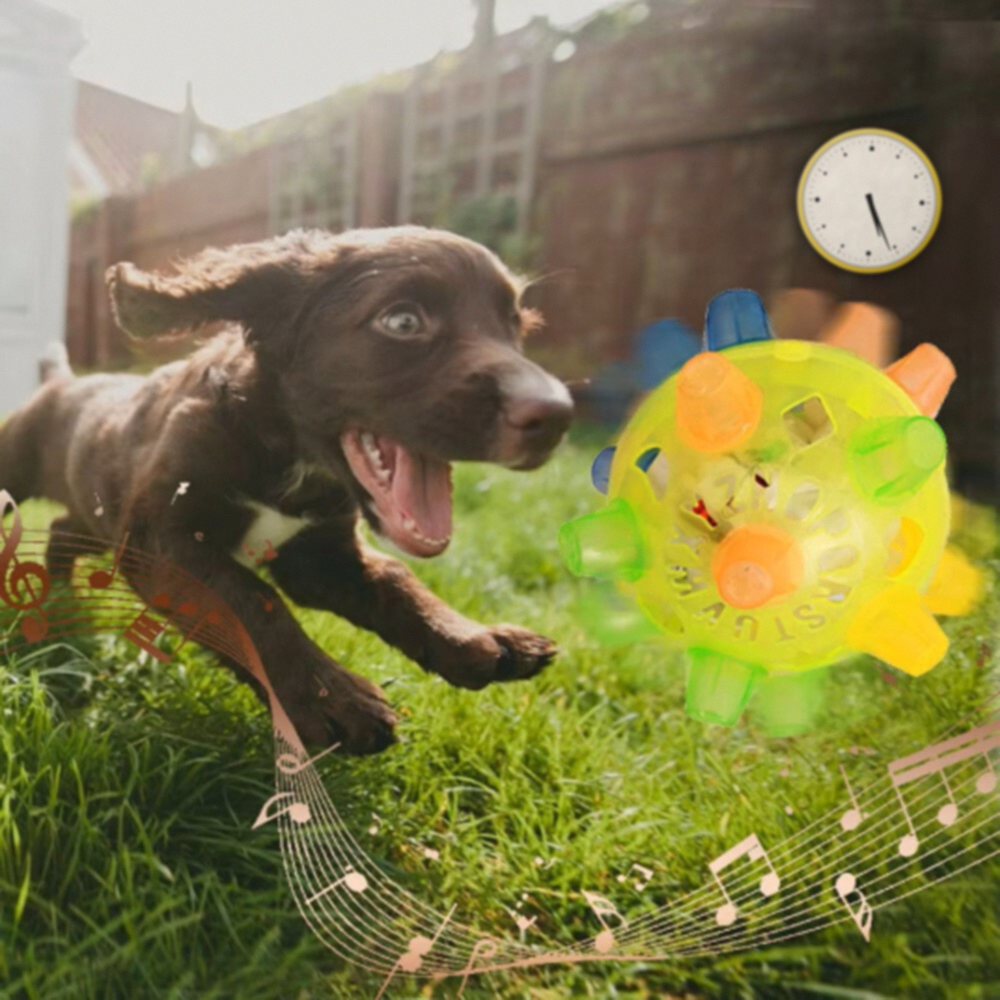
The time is 5h26
